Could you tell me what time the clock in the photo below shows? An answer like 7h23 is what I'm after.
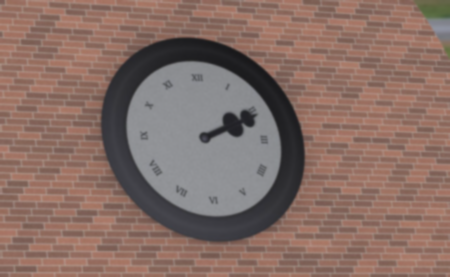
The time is 2h11
